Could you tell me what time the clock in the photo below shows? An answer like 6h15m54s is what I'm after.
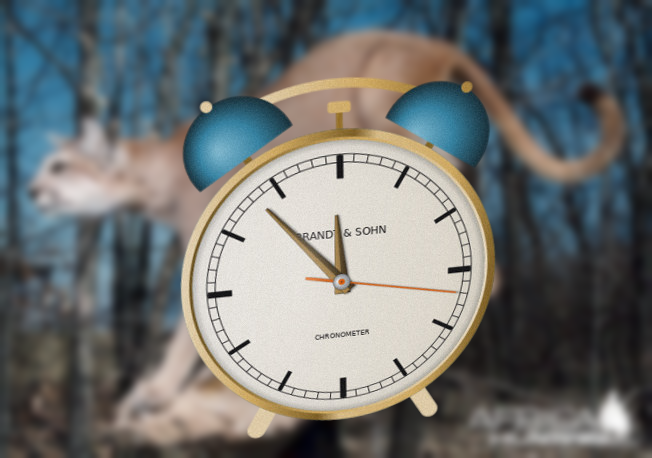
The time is 11h53m17s
